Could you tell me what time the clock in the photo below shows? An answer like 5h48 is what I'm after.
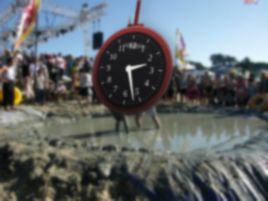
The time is 2h27
